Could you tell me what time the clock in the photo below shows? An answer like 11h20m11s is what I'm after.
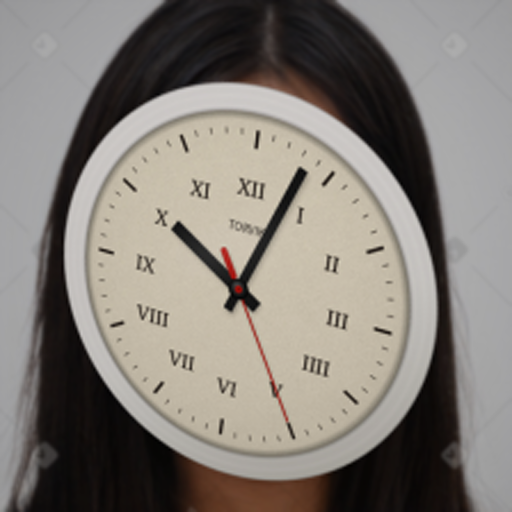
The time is 10h03m25s
